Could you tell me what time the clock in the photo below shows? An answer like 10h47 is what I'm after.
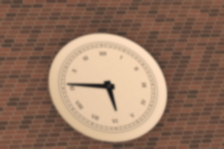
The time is 5h46
